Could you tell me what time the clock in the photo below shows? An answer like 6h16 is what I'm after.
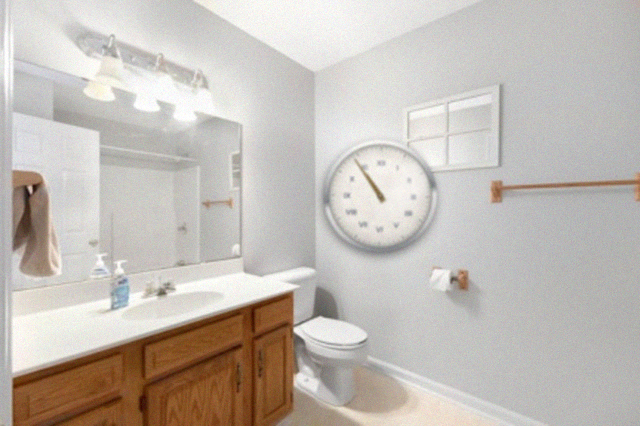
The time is 10h54
